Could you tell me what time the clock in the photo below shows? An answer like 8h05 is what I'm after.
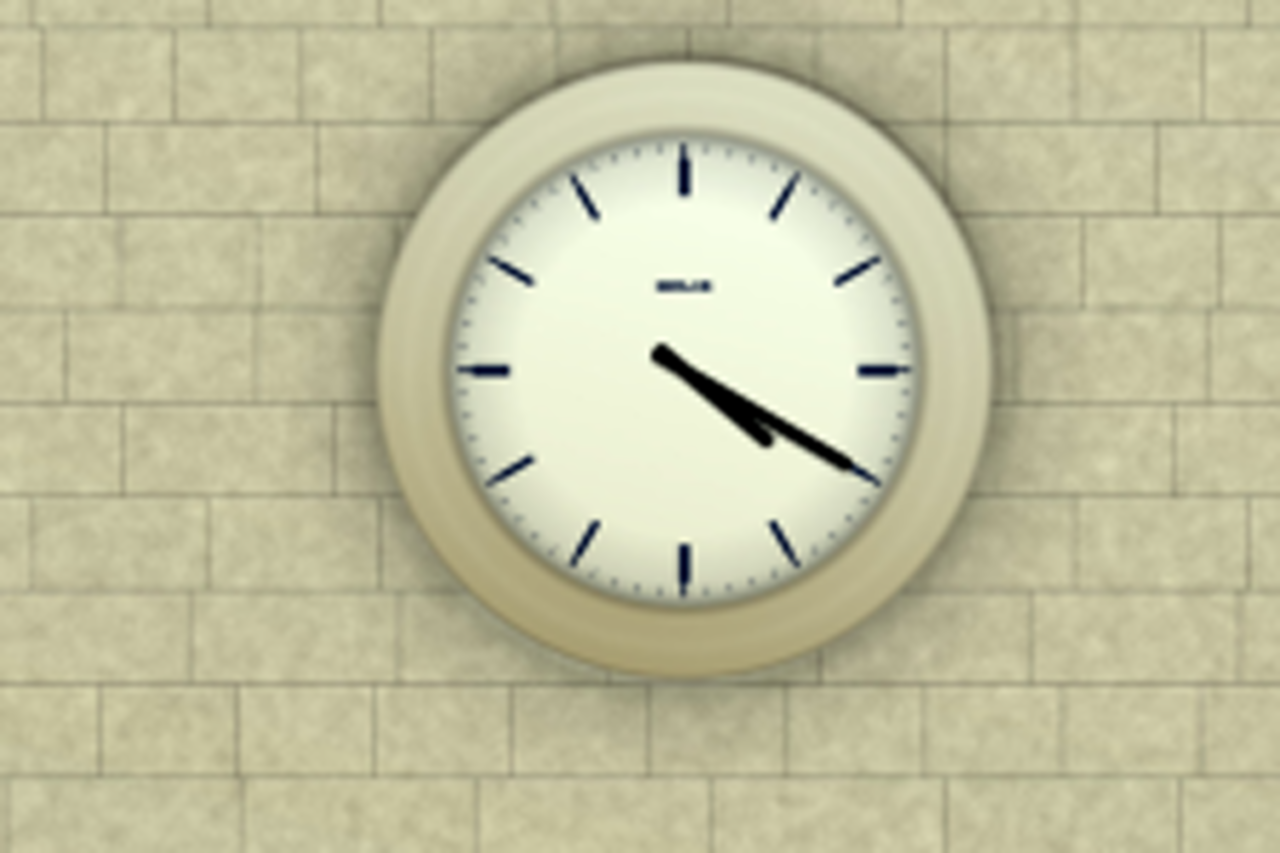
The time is 4h20
